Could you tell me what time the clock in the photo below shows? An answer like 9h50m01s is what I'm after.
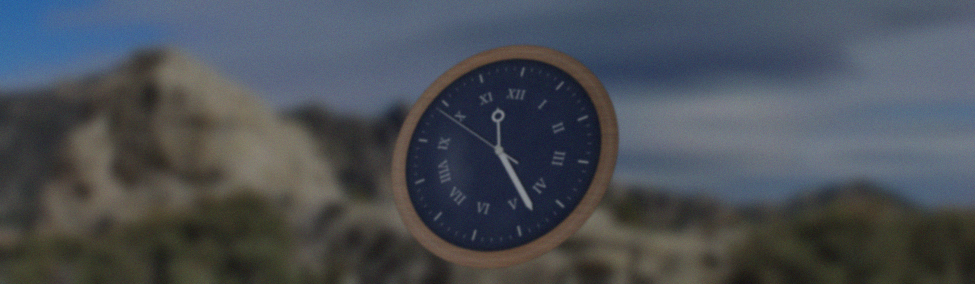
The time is 11h22m49s
